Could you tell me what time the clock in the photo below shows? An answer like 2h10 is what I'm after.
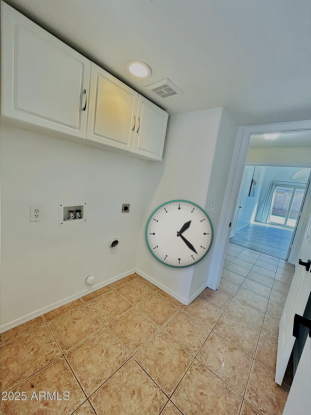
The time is 1h23
